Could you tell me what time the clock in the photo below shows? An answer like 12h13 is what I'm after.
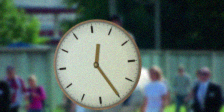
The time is 12h25
